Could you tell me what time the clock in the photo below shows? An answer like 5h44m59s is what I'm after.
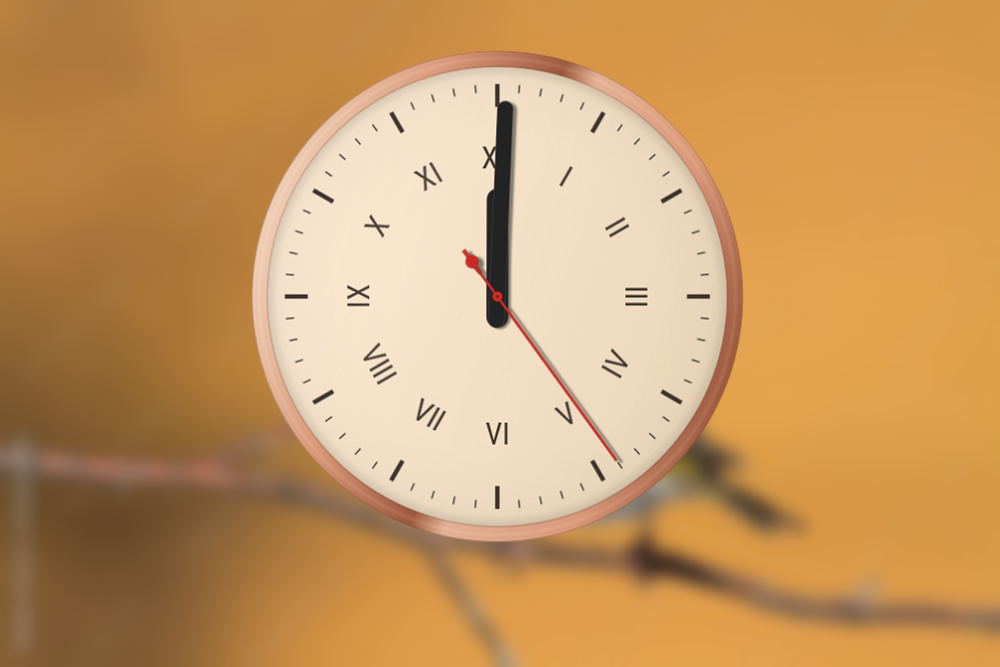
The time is 12h00m24s
